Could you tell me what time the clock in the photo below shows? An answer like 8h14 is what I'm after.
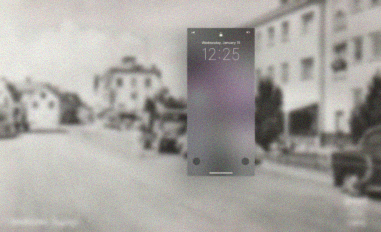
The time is 12h25
